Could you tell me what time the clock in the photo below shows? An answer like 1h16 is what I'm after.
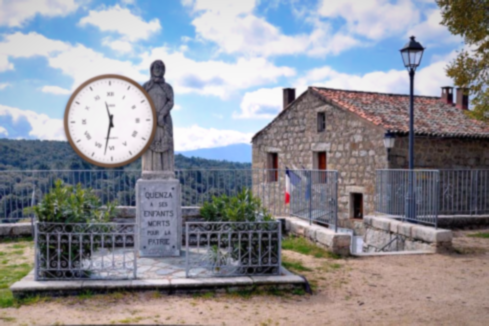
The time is 11h32
